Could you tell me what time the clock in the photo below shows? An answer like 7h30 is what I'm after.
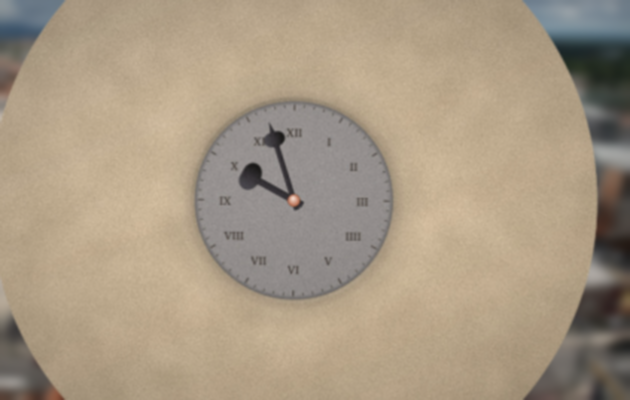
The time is 9h57
